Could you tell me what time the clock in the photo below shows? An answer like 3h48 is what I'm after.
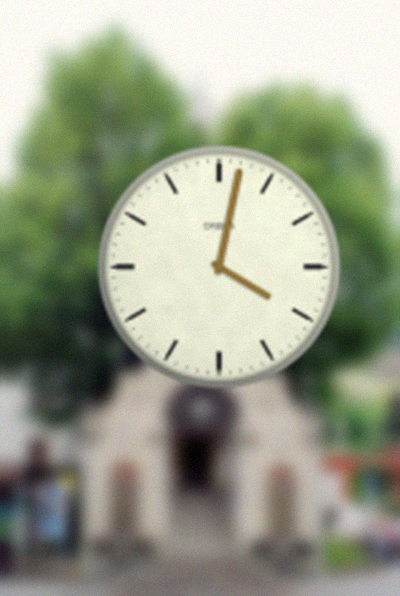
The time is 4h02
